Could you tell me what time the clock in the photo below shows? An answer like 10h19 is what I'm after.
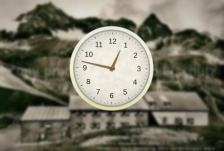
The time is 12h47
